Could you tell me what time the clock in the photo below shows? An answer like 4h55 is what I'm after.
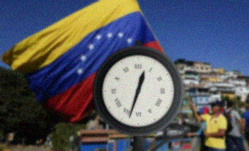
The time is 12h33
